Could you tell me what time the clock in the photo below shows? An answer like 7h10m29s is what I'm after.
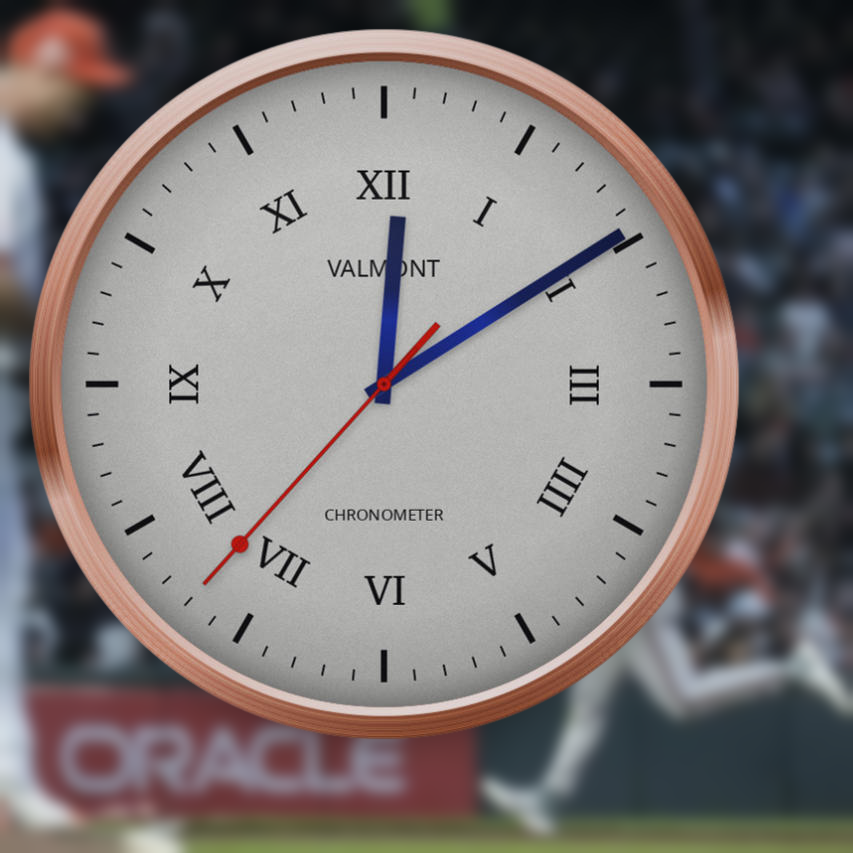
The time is 12h09m37s
